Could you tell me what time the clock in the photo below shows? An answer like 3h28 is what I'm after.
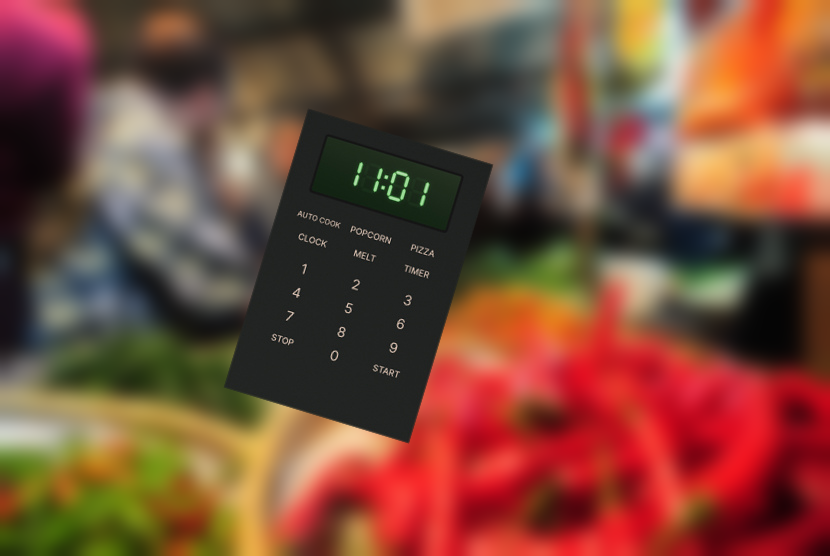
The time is 11h01
